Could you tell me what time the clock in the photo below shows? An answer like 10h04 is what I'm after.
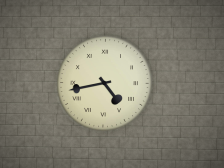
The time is 4h43
